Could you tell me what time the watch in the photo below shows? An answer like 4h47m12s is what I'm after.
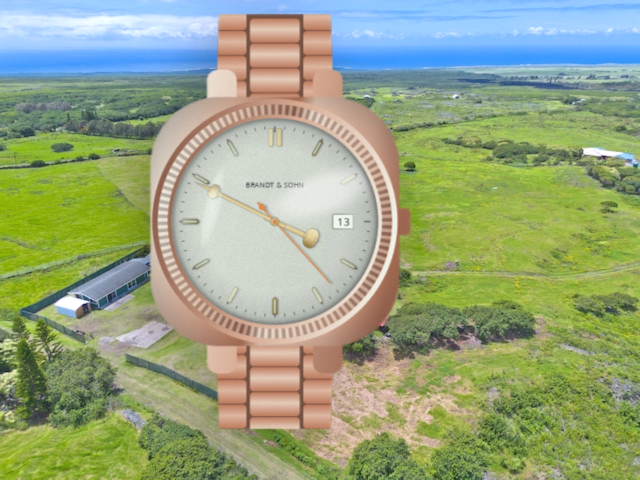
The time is 3h49m23s
